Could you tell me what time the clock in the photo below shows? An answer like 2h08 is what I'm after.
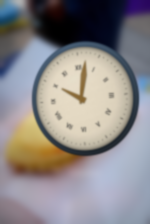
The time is 10h02
